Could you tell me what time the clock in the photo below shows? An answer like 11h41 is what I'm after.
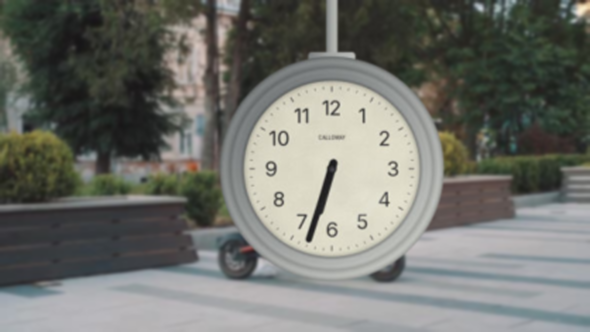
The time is 6h33
